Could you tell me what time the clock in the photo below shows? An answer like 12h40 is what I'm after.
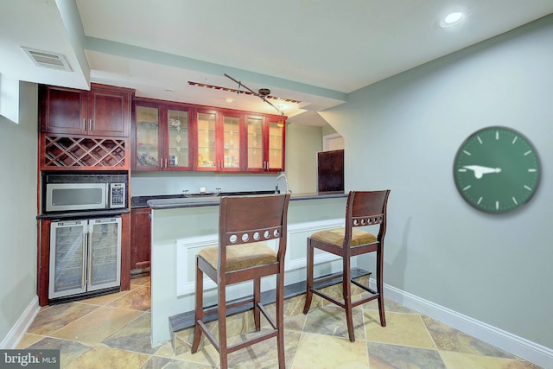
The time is 8h46
